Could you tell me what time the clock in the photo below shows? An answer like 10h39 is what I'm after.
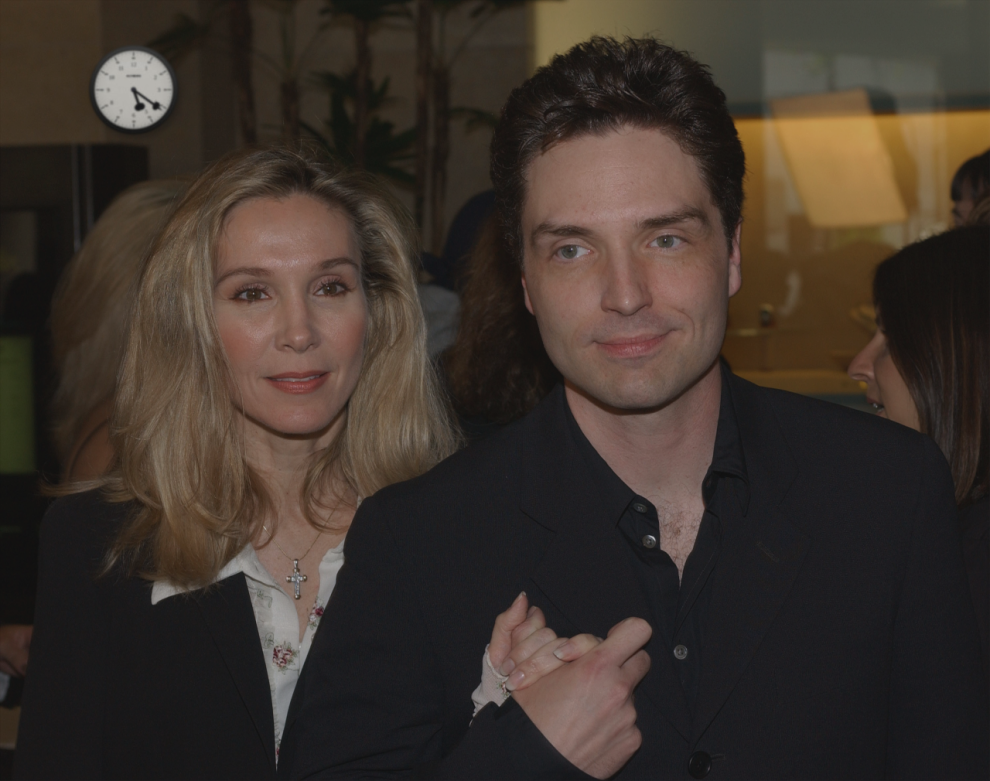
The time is 5h21
